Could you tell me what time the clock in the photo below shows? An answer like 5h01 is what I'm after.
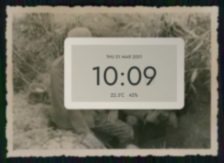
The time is 10h09
